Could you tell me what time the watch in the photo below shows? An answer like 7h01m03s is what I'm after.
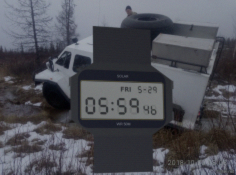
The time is 5h59m46s
